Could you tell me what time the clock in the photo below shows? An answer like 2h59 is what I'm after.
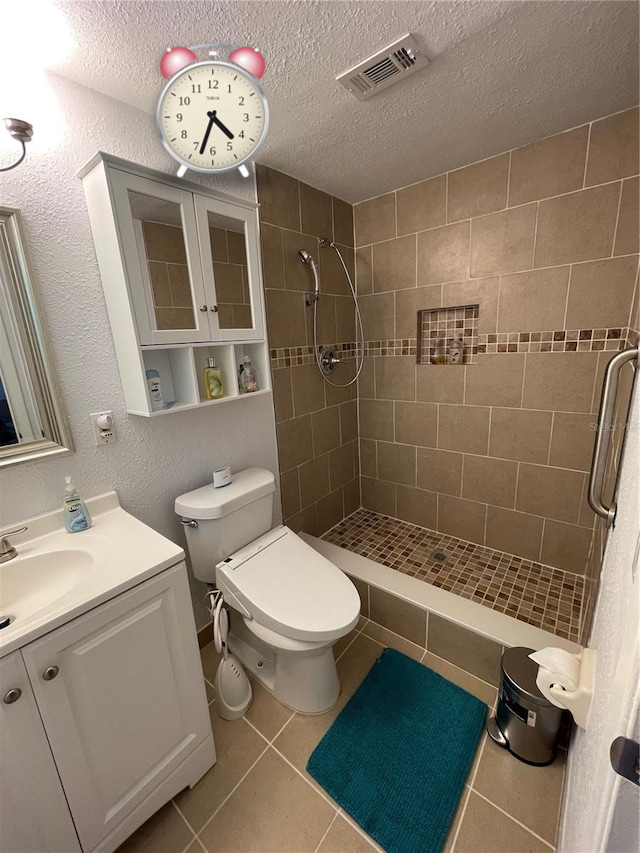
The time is 4h33
